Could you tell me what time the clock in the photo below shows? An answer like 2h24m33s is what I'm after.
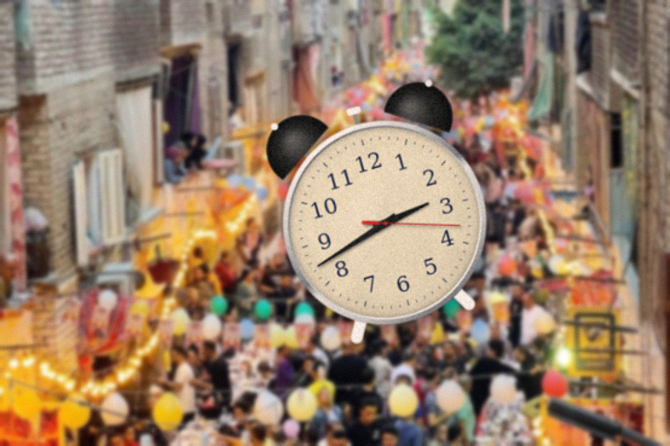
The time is 2h42m18s
